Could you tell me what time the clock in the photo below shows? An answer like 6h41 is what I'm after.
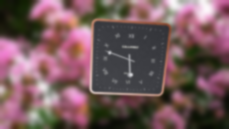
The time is 5h48
